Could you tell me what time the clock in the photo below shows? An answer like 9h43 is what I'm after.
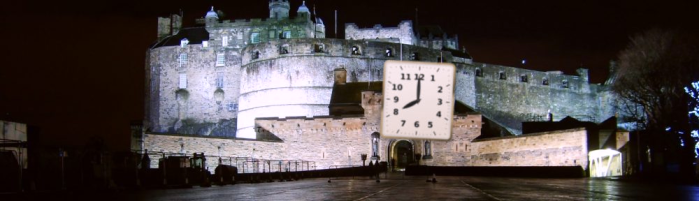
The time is 8h00
